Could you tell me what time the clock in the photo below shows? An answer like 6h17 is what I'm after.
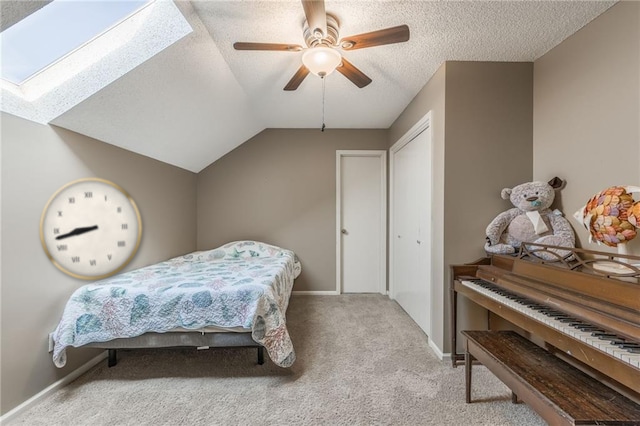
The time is 8h43
